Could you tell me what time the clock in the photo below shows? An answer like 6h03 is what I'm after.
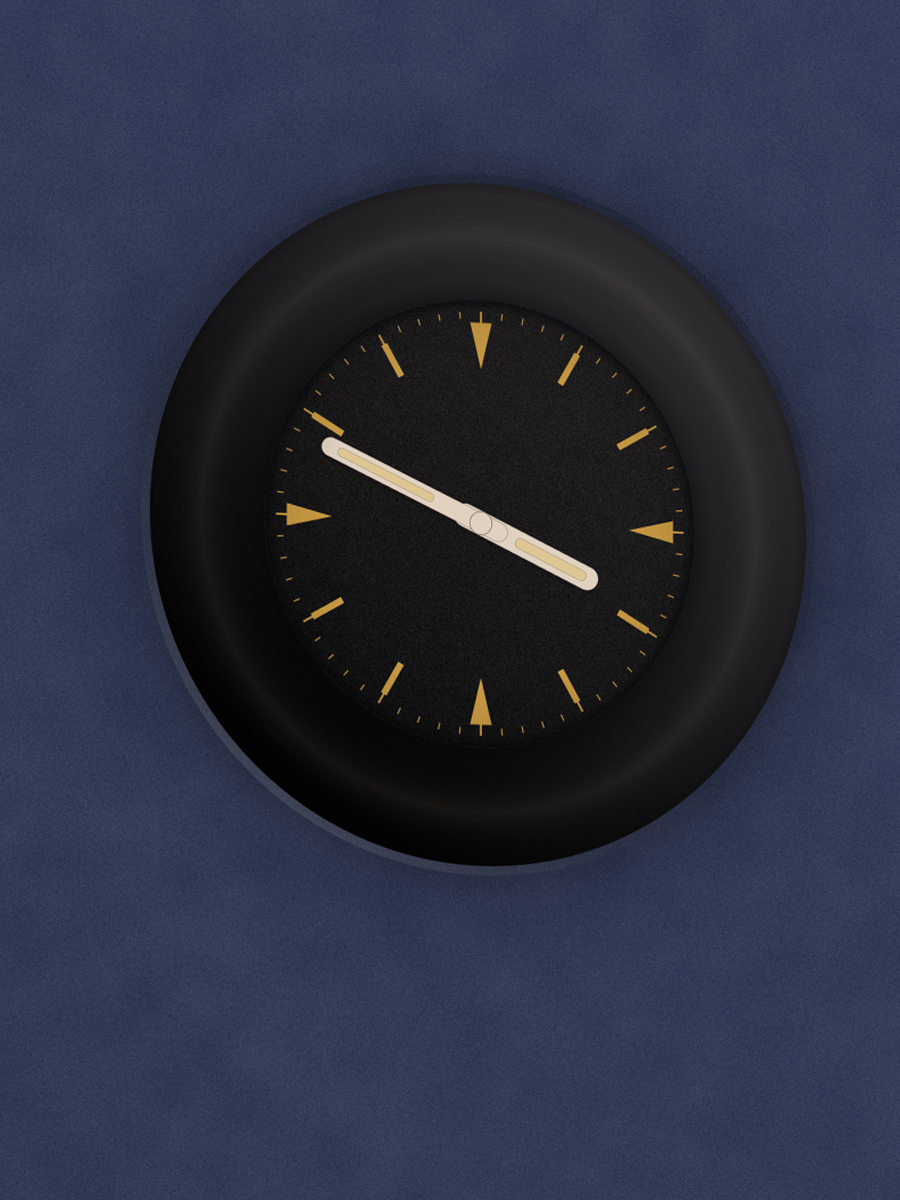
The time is 3h49
